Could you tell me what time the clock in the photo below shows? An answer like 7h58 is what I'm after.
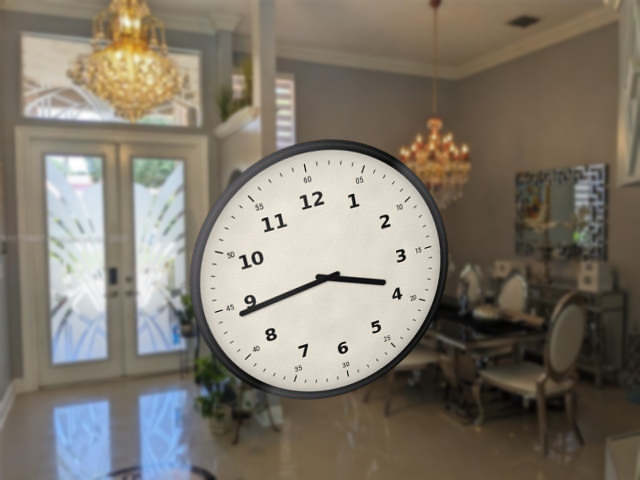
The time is 3h44
